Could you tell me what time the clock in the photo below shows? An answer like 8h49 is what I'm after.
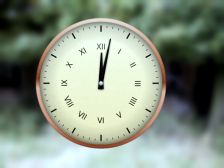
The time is 12h02
